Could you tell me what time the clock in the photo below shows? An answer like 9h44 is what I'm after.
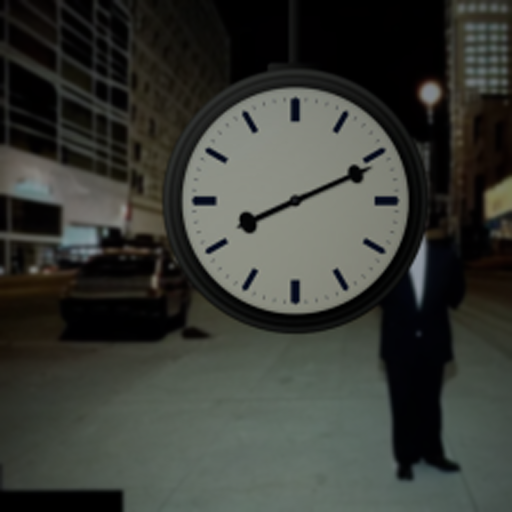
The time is 8h11
